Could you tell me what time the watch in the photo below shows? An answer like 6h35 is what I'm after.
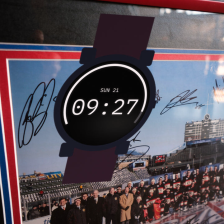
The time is 9h27
